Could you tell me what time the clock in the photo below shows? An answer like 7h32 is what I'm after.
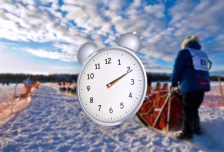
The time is 2h11
